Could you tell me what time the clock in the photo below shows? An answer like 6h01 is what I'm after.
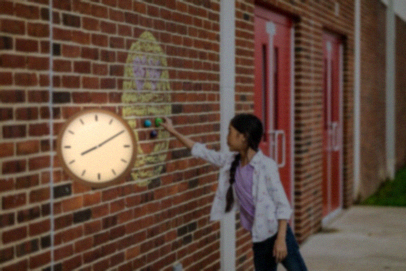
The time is 8h10
